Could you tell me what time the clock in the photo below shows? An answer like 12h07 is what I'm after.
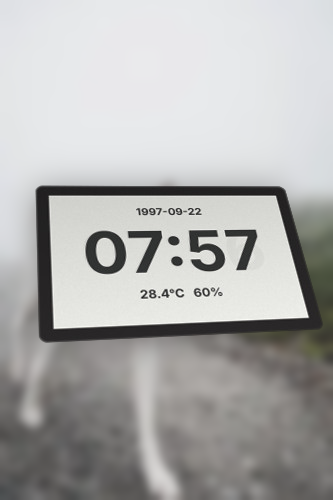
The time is 7h57
